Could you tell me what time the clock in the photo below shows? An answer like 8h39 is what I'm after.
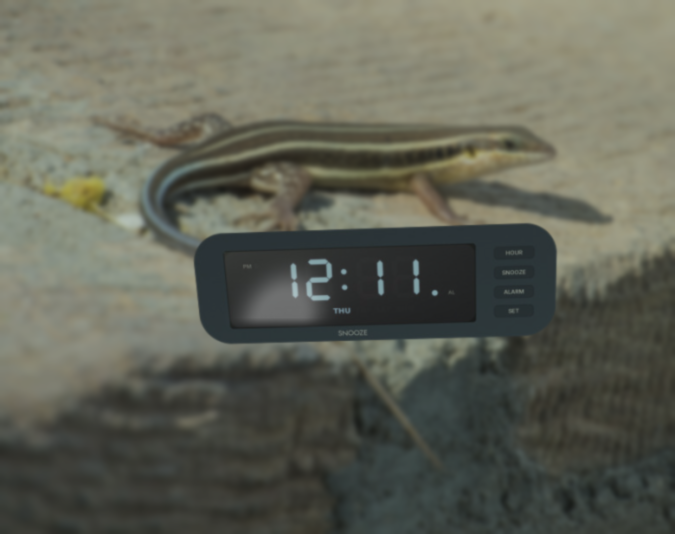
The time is 12h11
